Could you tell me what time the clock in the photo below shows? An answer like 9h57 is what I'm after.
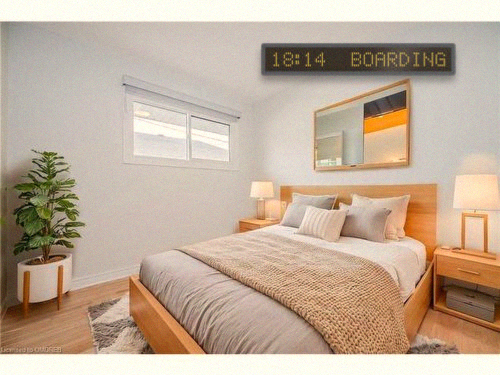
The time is 18h14
